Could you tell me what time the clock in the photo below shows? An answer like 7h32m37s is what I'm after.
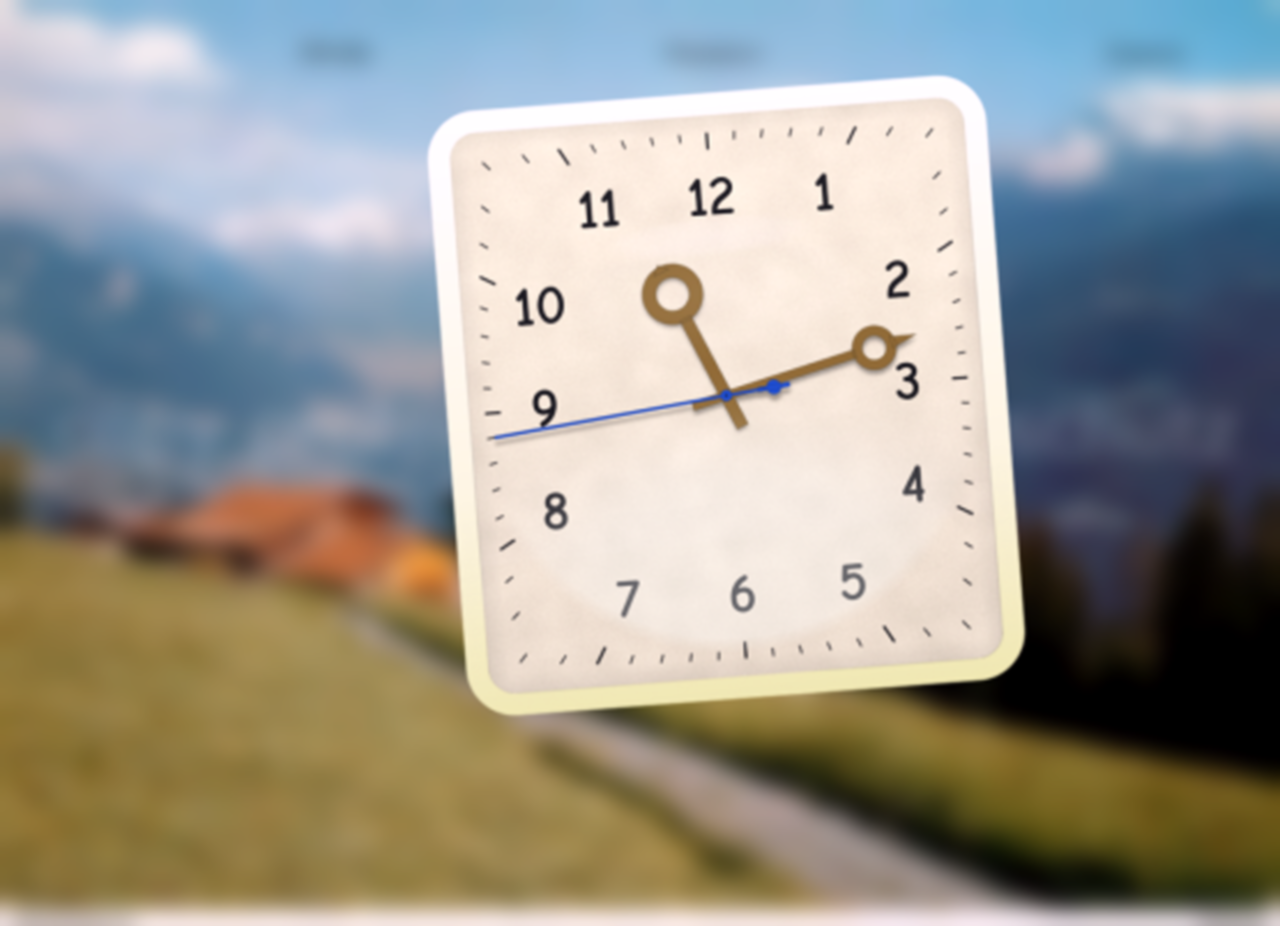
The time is 11h12m44s
